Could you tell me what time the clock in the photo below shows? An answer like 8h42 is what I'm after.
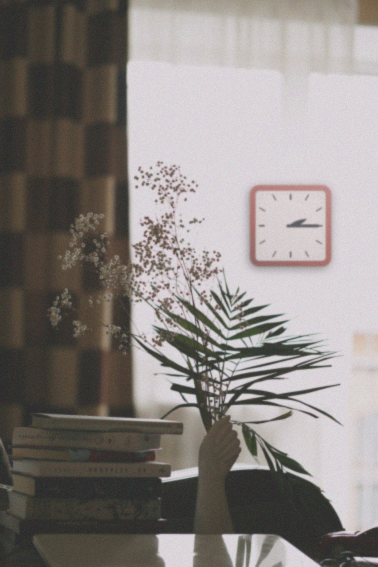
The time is 2h15
